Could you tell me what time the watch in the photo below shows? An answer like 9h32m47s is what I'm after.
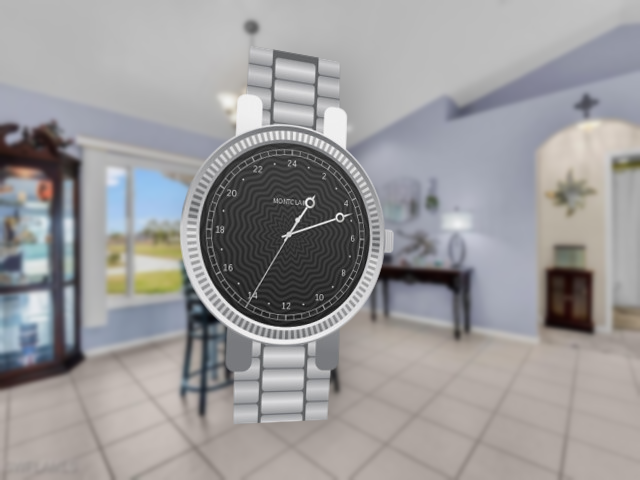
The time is 2h11m35s
